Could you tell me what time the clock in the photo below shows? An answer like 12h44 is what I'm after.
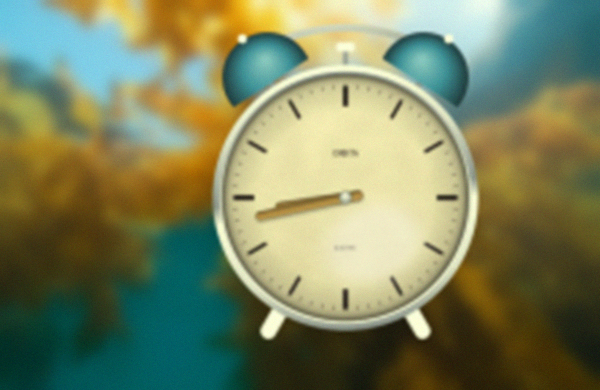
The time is 8h43
